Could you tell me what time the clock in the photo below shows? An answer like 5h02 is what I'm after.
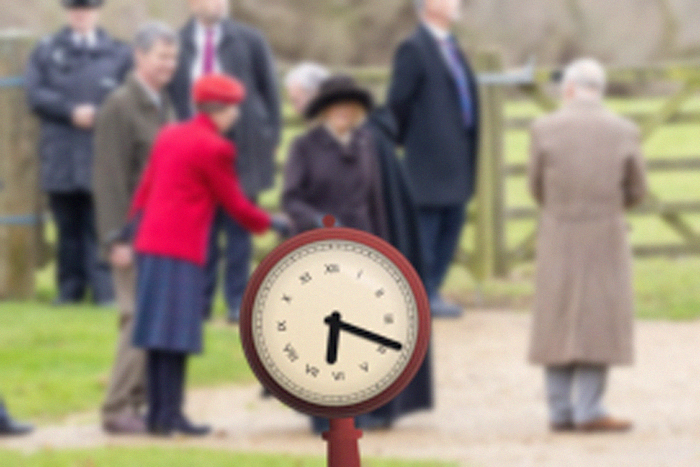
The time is 6h19
